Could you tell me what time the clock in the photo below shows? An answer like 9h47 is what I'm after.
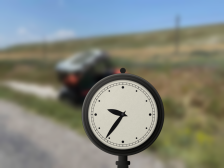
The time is 9h36
